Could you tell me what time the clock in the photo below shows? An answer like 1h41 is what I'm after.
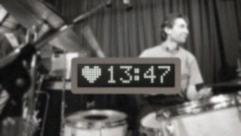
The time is 13h47
